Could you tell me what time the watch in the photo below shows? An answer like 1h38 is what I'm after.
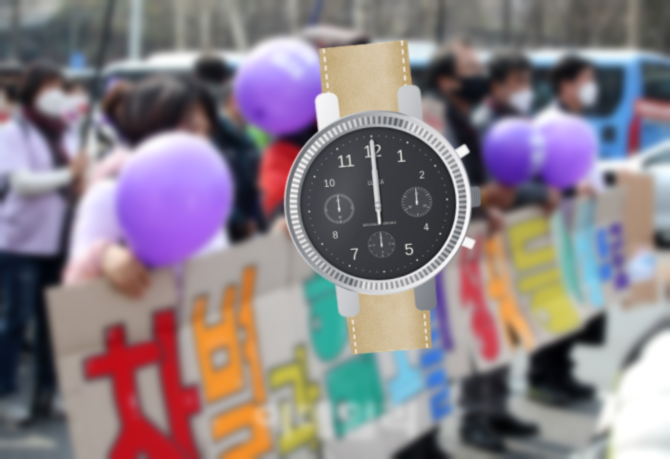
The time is 12h00
